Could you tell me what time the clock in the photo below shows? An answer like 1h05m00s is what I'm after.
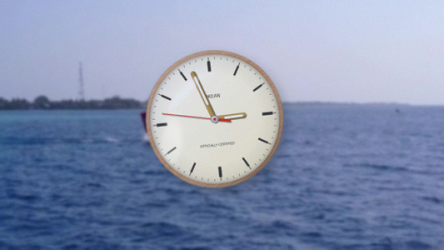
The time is 2h56m47s
